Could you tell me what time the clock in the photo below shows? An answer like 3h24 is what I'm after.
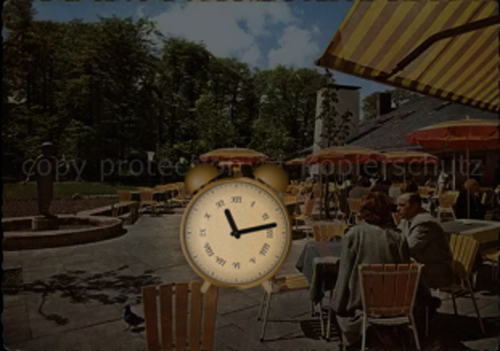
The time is 11h13
